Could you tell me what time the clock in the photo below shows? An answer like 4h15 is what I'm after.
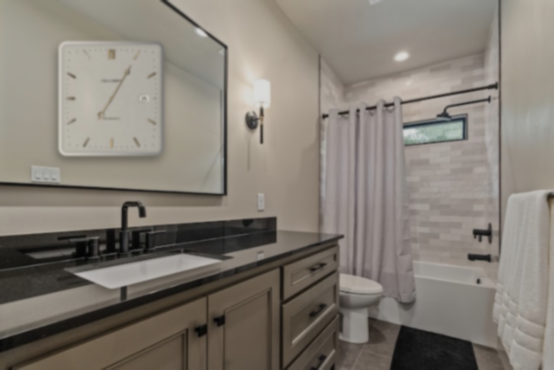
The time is 7h05
